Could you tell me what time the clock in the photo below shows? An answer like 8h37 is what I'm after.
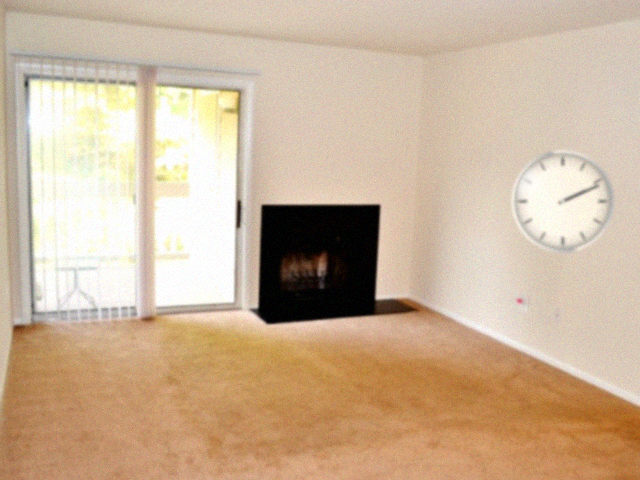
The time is 2h11
